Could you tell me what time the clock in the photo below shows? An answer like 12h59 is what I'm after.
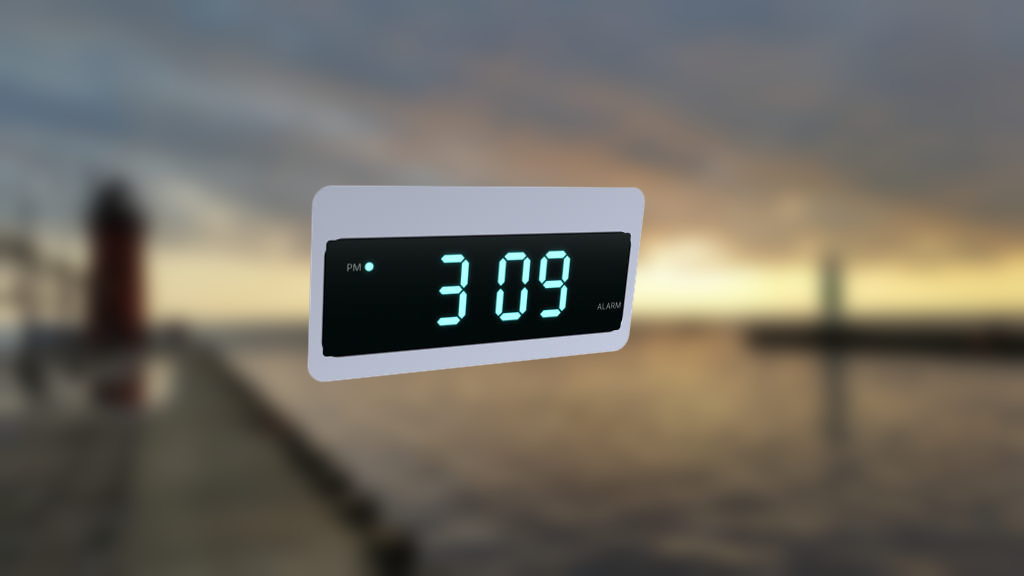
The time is 3h09
